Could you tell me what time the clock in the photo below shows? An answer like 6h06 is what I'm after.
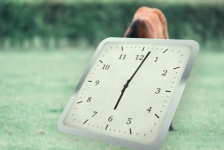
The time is 6h02
